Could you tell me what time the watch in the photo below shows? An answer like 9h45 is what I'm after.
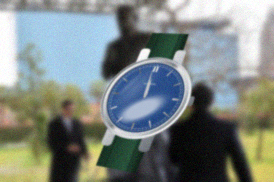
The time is 11h59
